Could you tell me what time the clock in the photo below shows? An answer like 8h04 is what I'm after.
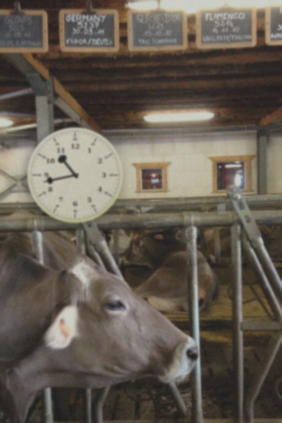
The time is 10h43
